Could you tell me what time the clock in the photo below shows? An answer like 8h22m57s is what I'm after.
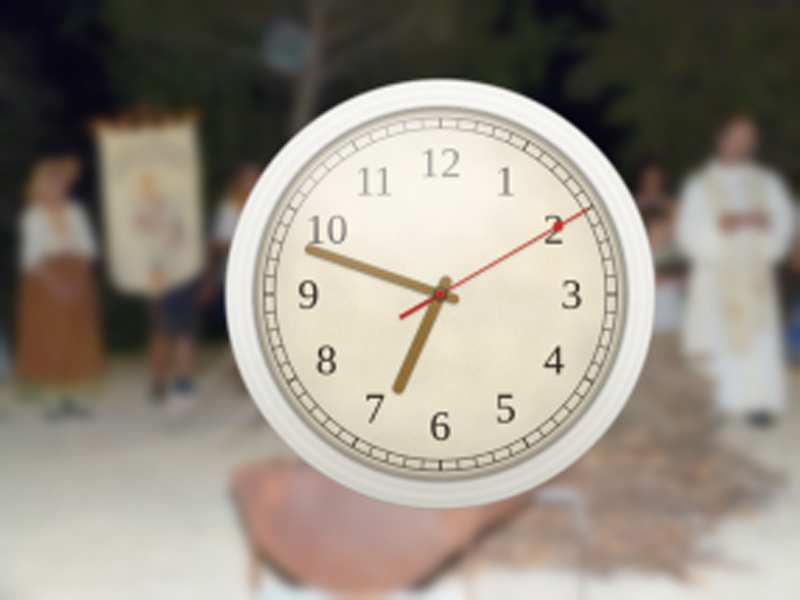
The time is 6h48m10s
